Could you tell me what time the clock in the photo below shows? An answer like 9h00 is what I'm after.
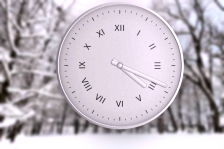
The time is 4h19
